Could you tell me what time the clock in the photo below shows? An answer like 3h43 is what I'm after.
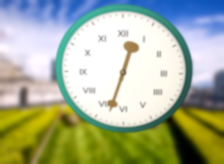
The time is 12h33
